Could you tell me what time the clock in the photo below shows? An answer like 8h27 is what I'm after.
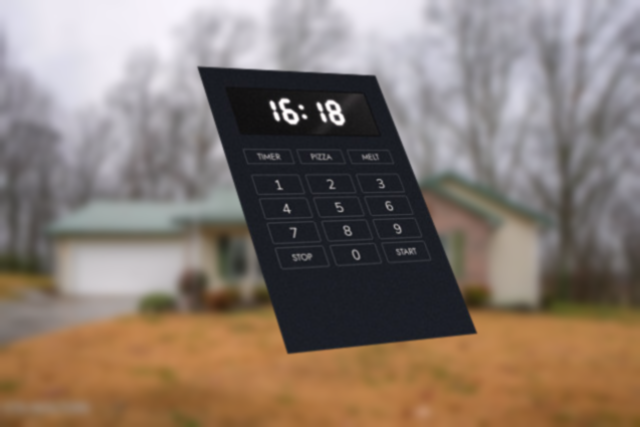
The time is 16h18
